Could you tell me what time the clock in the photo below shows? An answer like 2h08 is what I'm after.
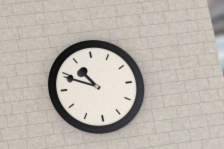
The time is 10h49
